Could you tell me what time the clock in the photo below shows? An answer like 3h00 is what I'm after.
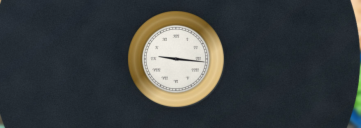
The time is 9h16
